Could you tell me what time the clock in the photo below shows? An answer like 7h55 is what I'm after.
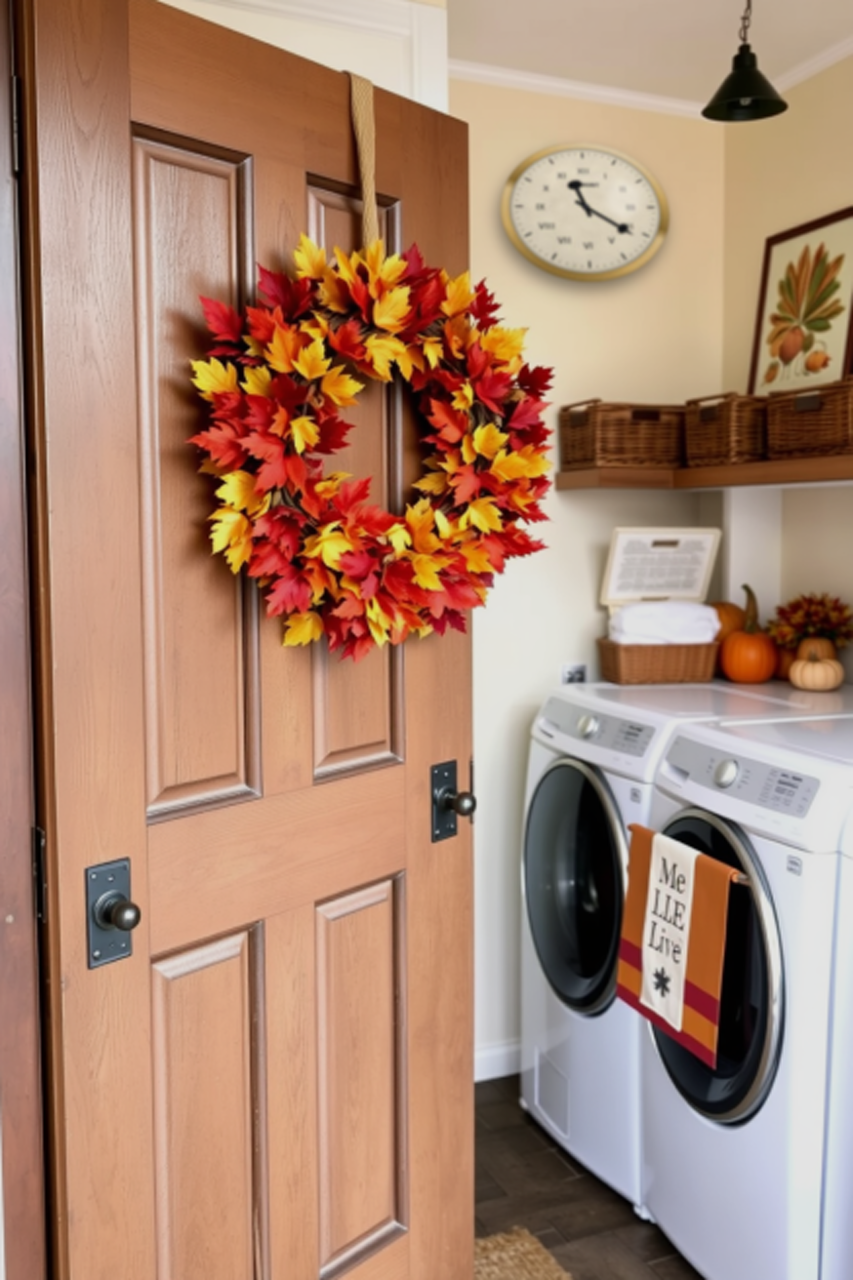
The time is 11h21
